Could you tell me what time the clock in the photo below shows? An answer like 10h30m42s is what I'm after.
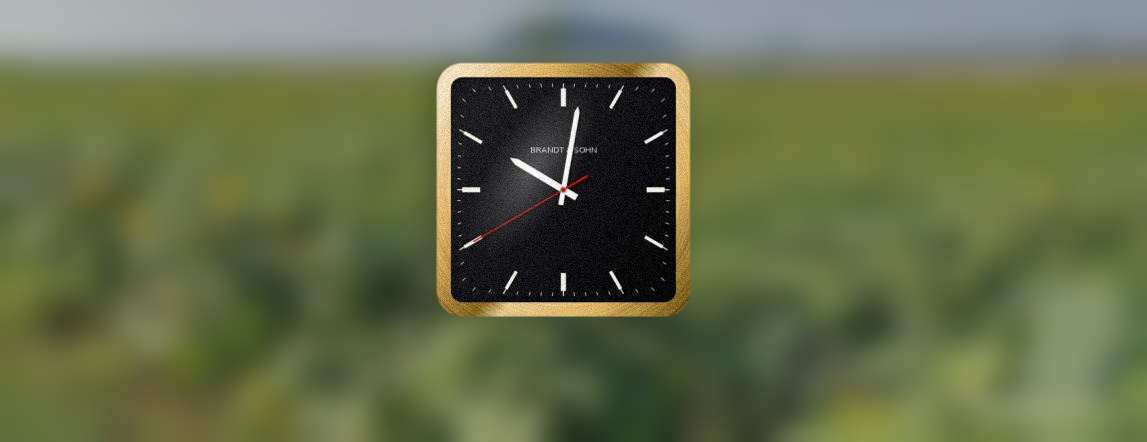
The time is 10h01m40s
